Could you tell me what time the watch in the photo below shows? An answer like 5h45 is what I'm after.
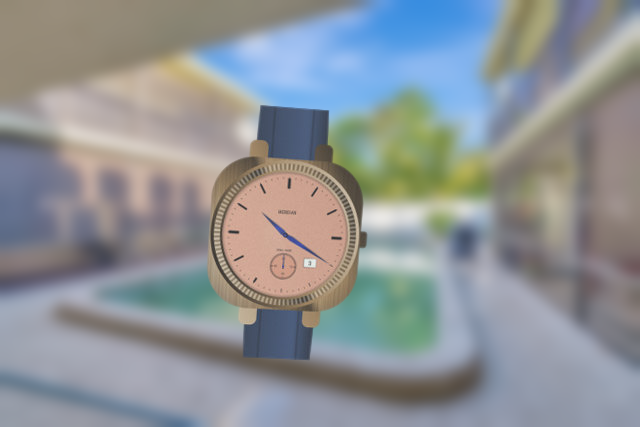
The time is 10h20
